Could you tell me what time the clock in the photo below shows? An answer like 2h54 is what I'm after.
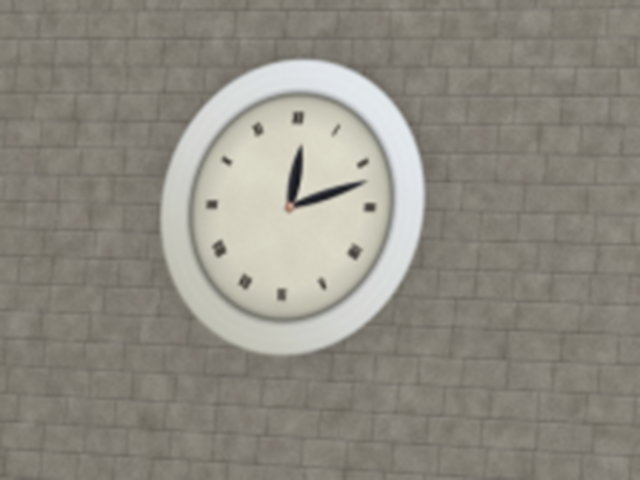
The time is 12h12
